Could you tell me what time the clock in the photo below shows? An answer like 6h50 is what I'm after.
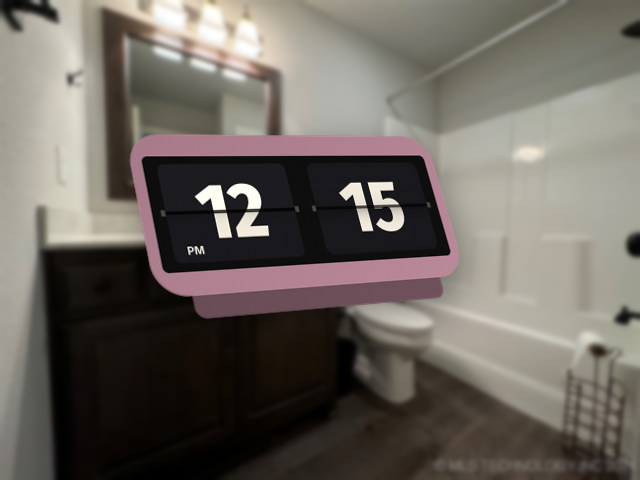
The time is 12h15
